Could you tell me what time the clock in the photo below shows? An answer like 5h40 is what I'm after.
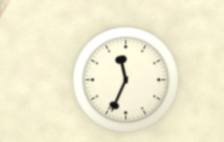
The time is 11h34
